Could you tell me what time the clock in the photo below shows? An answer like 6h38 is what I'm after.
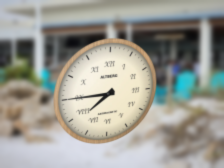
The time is 7h45
